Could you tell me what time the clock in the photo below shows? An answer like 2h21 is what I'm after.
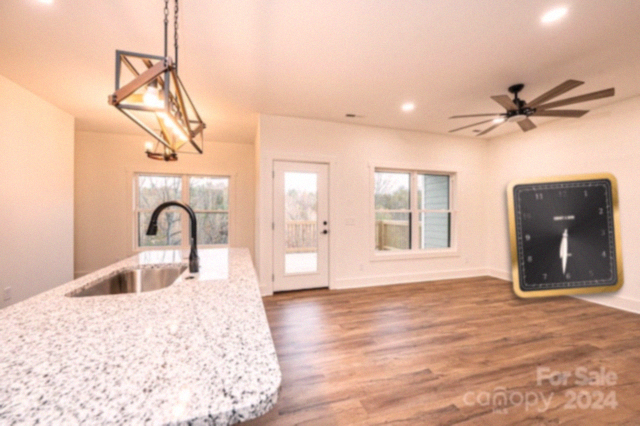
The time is 6h31
